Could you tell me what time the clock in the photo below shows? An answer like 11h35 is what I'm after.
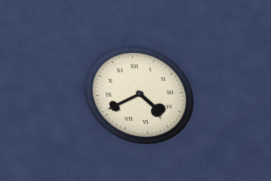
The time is 4h41
